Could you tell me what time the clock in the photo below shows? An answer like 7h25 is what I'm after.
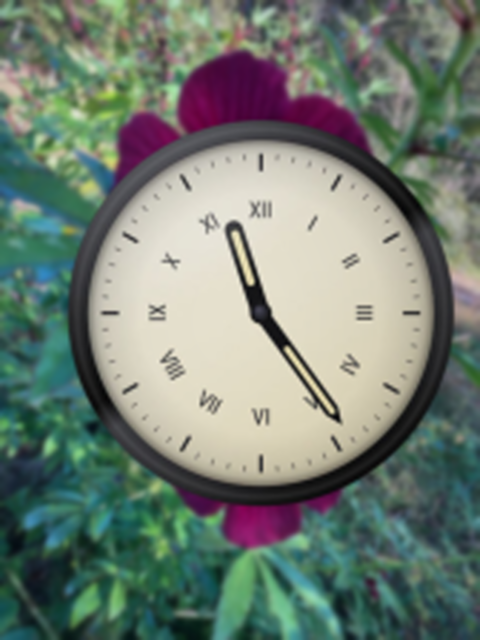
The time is 11h24
